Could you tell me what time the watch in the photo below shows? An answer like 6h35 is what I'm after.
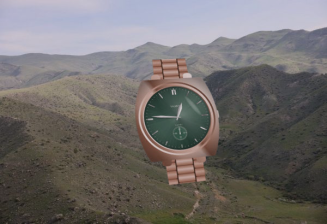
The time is 12h46
